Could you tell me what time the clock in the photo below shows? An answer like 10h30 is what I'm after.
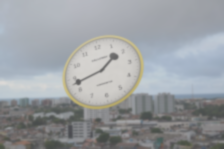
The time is 1h43
